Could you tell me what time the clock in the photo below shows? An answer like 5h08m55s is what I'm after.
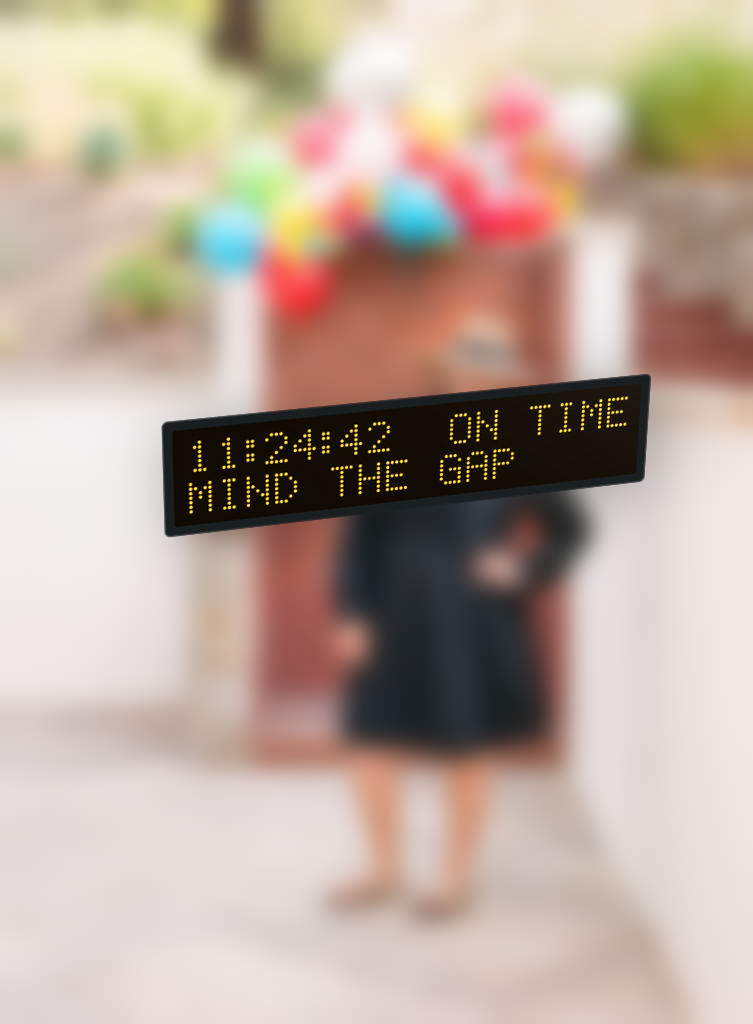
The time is 11h24m42s
